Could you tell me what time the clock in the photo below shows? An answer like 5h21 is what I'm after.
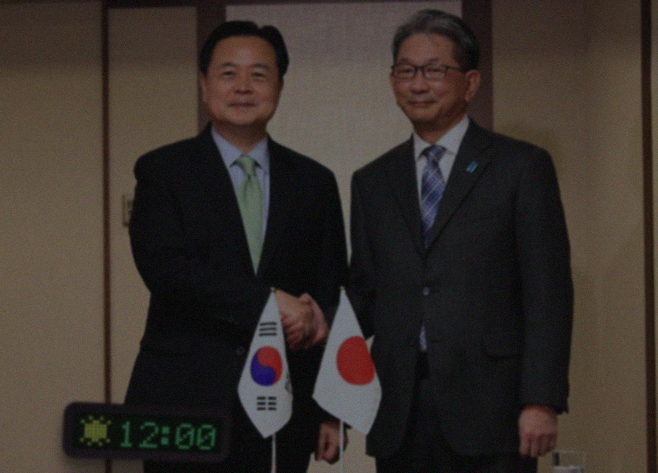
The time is 12h00
